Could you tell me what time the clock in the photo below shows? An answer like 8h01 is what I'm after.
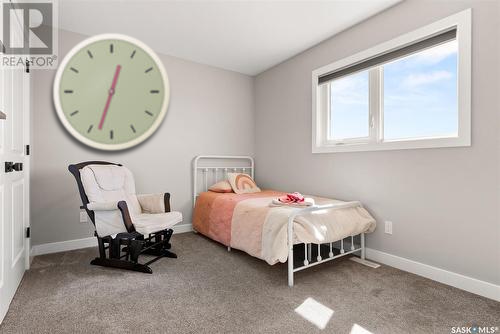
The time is 12h33
